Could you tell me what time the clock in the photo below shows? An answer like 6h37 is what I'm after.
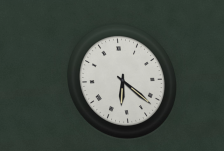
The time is 6h22
